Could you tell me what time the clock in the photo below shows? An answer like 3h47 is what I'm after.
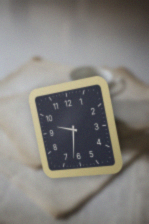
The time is 9h32
